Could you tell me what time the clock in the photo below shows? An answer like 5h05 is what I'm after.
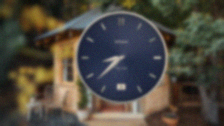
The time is 8h38
